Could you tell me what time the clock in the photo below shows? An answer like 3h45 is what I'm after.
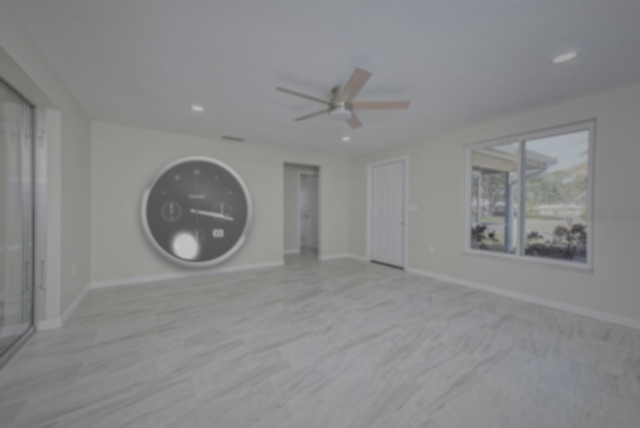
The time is 3h17
